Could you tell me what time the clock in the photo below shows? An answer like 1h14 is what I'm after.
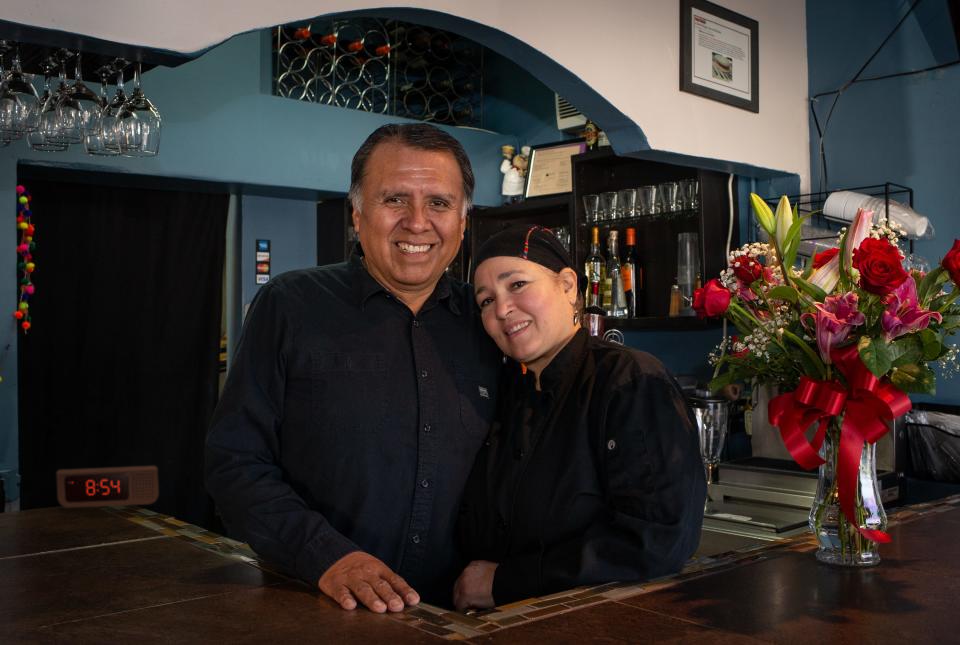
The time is 8h54
